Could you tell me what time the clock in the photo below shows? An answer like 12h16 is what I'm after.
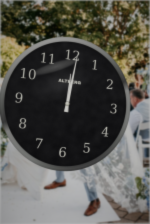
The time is 12h01
